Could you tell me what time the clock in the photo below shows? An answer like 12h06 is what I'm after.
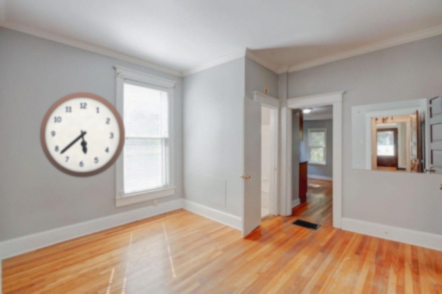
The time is 5h38
